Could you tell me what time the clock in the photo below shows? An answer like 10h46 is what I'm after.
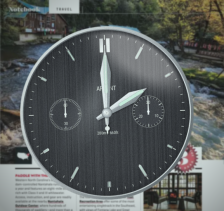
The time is 2h00
